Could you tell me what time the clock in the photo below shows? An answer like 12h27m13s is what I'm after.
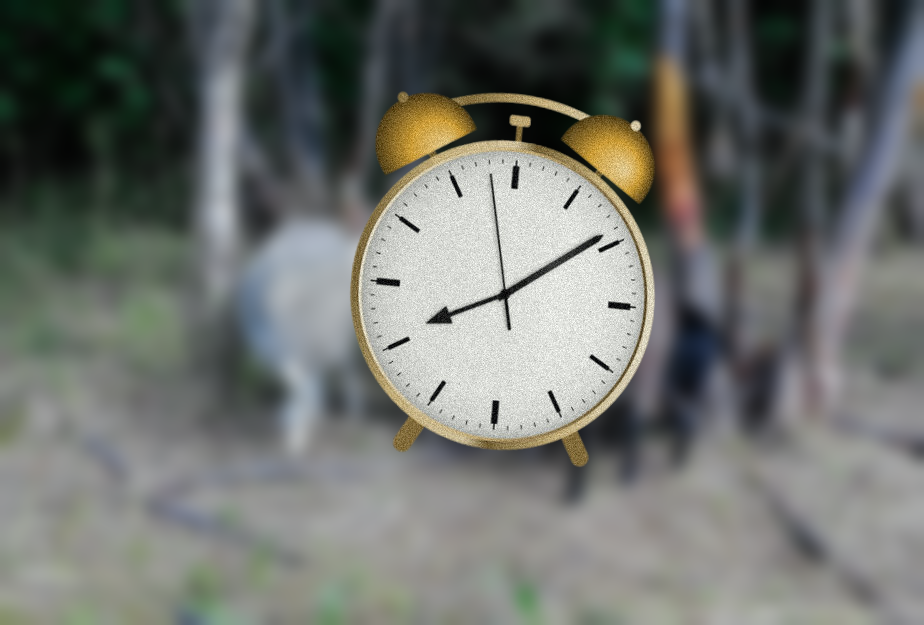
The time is 8h08m58s
